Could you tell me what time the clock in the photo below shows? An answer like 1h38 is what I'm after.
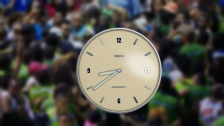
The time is 8h39
